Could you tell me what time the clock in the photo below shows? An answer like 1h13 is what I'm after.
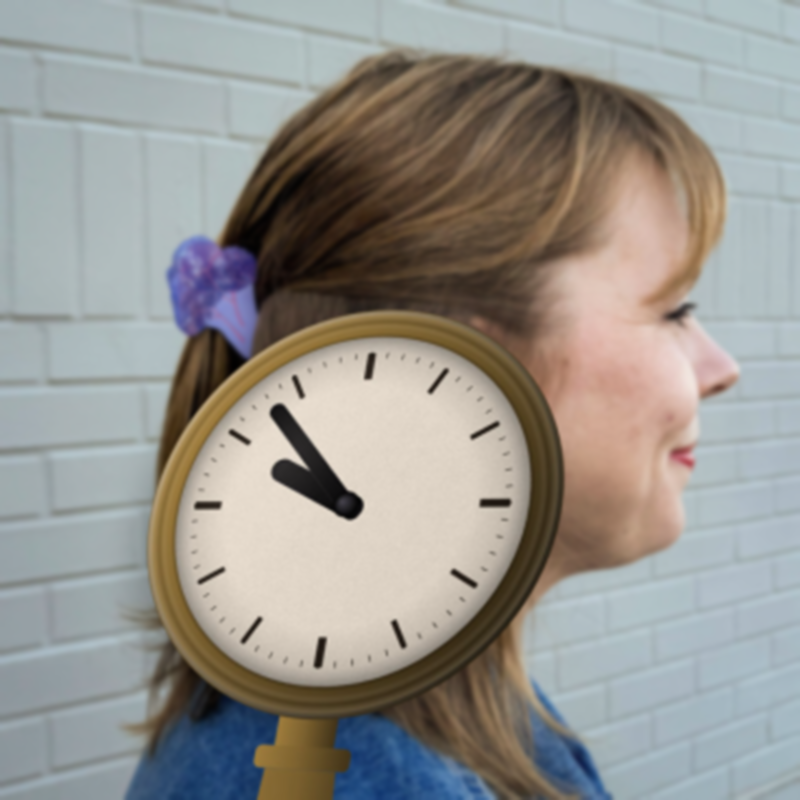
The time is 9h53
